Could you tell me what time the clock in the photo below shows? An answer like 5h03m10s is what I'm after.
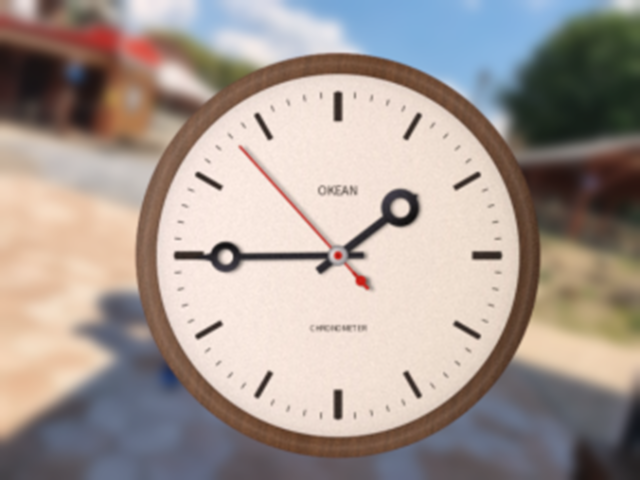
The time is 1h44m53s
